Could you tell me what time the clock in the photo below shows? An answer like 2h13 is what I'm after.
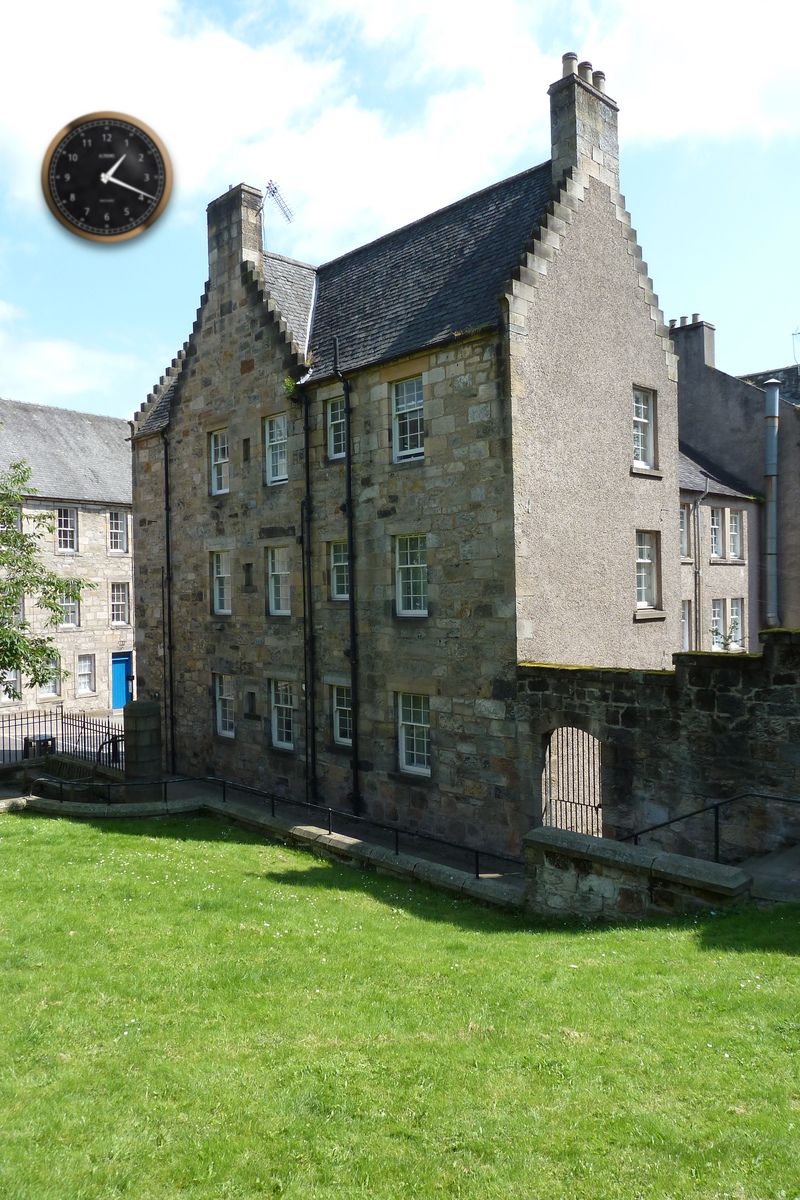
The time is 1h19
